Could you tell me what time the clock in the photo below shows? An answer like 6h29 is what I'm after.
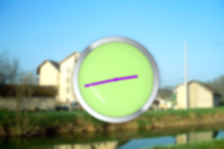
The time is 2h43
